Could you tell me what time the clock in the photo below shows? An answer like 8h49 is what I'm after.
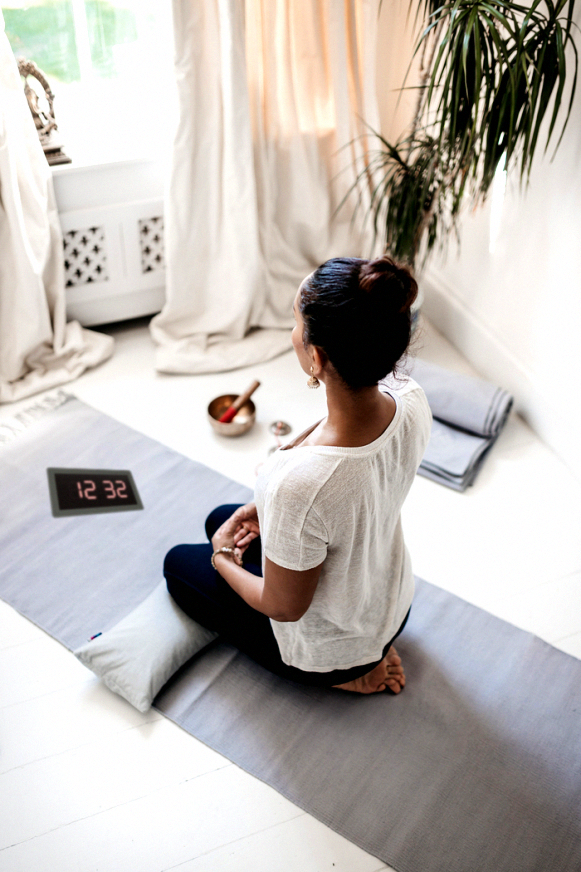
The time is 12h32
